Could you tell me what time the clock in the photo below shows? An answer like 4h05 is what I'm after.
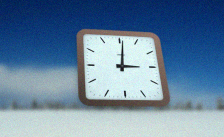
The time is 3h01
